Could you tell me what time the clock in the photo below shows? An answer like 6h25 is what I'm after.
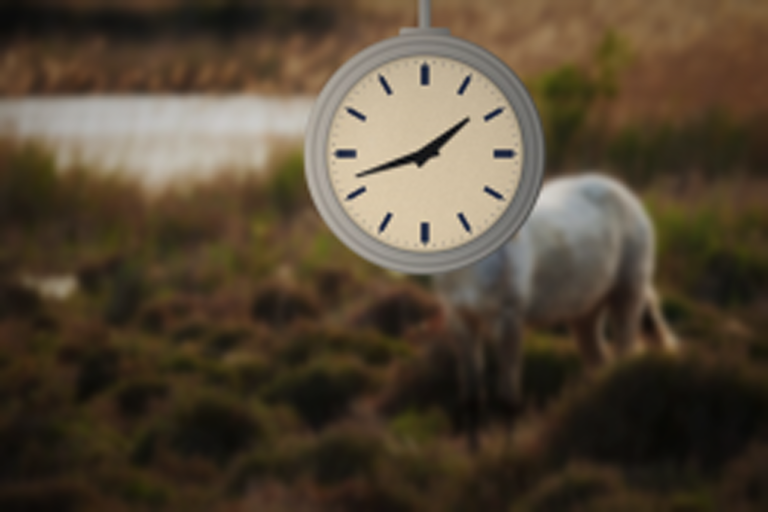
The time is 1h42
